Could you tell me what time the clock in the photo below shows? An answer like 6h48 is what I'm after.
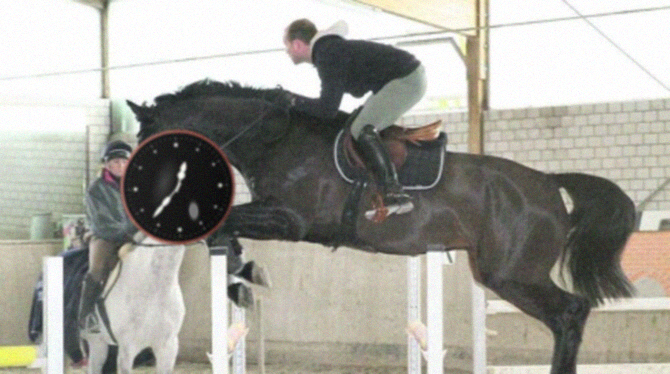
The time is 12h37
